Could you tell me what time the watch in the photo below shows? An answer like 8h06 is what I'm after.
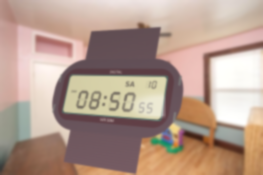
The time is 8h50
